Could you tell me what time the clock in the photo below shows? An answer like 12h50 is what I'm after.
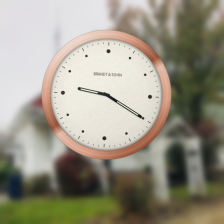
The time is 9h20
